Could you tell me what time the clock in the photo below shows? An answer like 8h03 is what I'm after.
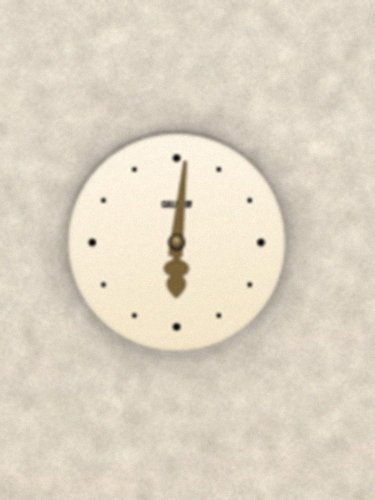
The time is 6h01
